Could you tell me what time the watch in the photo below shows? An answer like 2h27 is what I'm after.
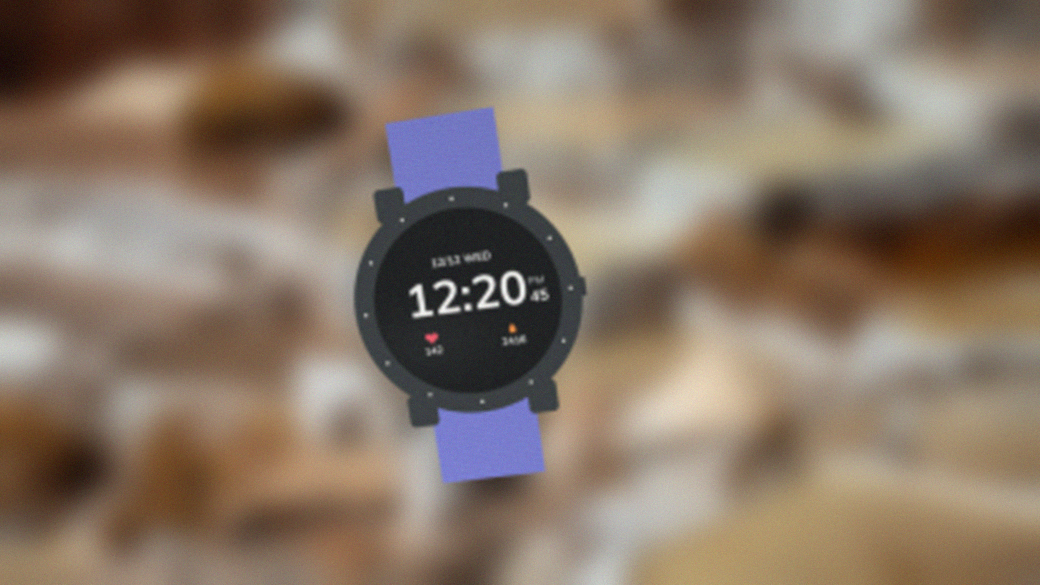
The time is 12h20
